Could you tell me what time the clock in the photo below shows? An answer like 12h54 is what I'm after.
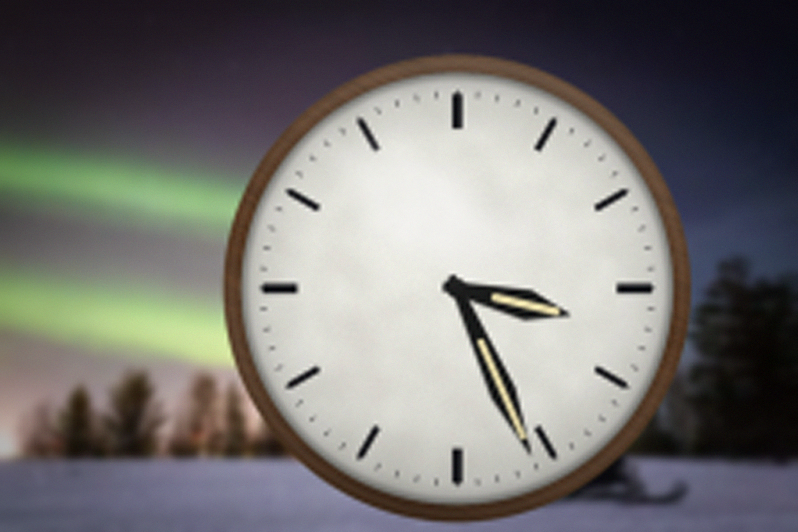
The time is 3h26
